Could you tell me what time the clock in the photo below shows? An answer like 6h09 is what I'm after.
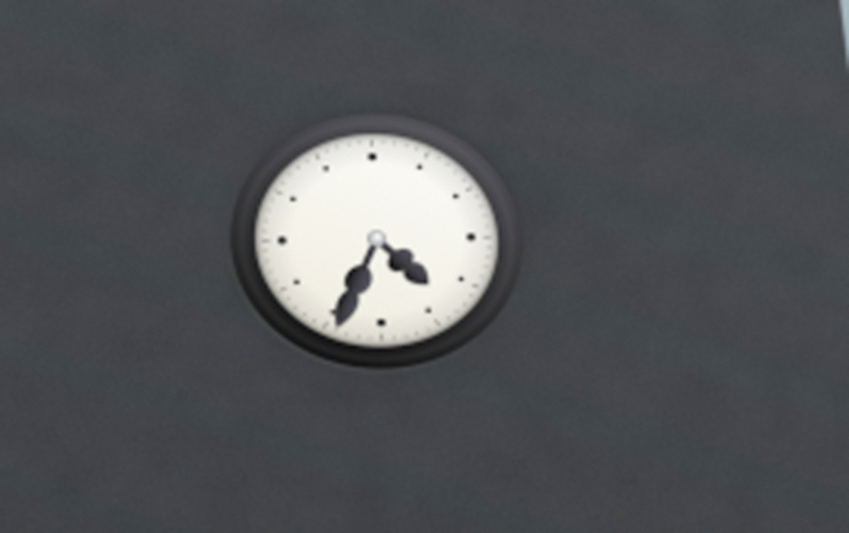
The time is 4h34
